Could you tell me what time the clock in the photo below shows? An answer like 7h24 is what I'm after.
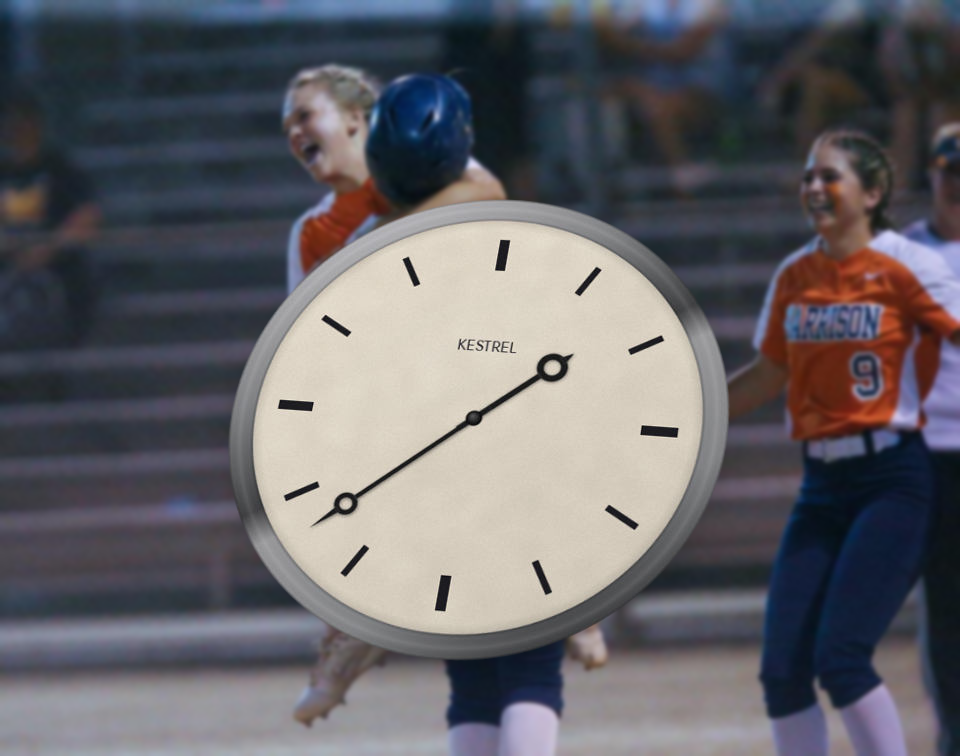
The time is 1h38
